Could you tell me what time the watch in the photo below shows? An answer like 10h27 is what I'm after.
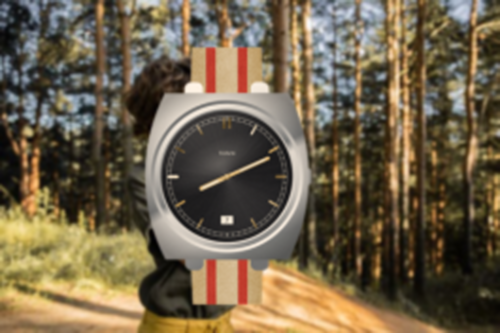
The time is 8h11
